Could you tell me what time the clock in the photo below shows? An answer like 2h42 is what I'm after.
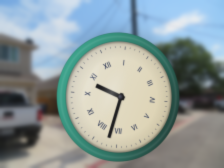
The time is 10h37
